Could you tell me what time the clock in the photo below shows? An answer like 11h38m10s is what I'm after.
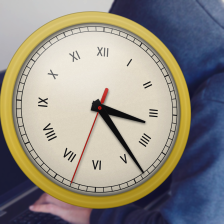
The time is 3h23m33s
